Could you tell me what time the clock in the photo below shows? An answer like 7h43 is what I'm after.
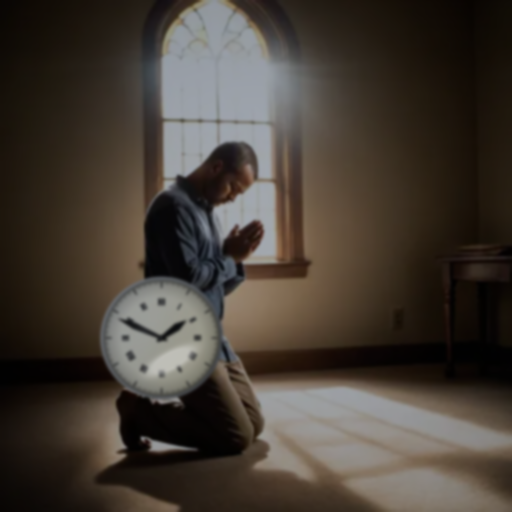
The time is 1h49
